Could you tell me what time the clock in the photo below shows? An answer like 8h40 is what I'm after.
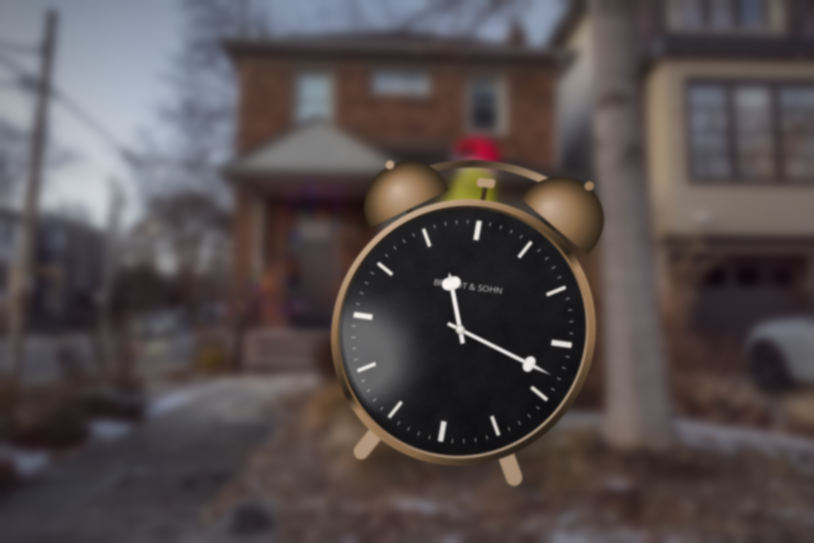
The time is 11h18
